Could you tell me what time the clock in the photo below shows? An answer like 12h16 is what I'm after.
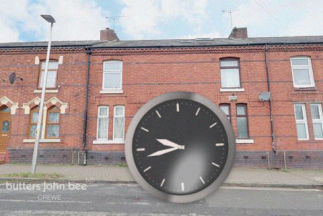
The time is 9h43
